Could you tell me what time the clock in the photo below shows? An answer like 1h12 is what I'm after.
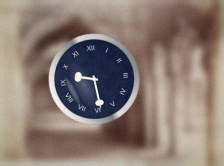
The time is 9h29
